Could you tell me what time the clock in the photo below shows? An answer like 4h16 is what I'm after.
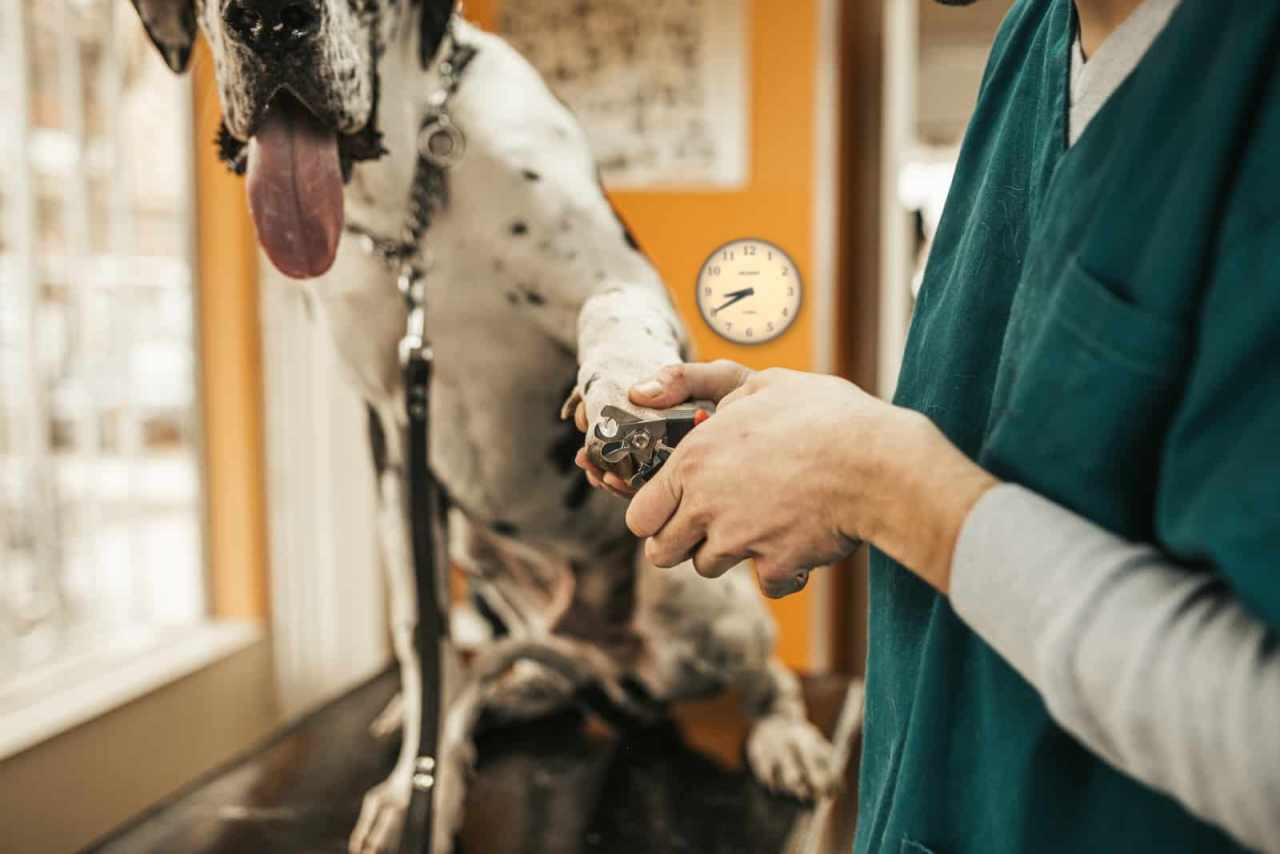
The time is 8h40
